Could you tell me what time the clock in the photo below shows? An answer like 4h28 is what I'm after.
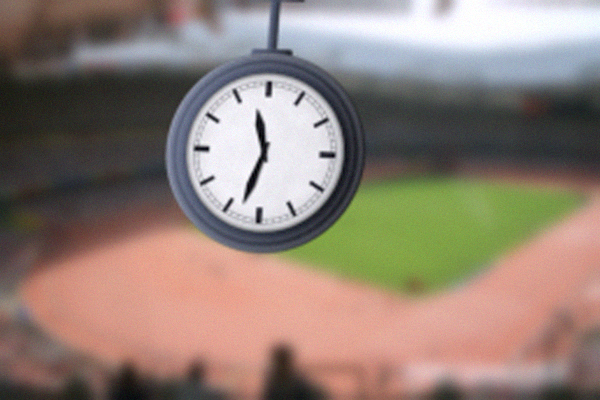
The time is 11h33
